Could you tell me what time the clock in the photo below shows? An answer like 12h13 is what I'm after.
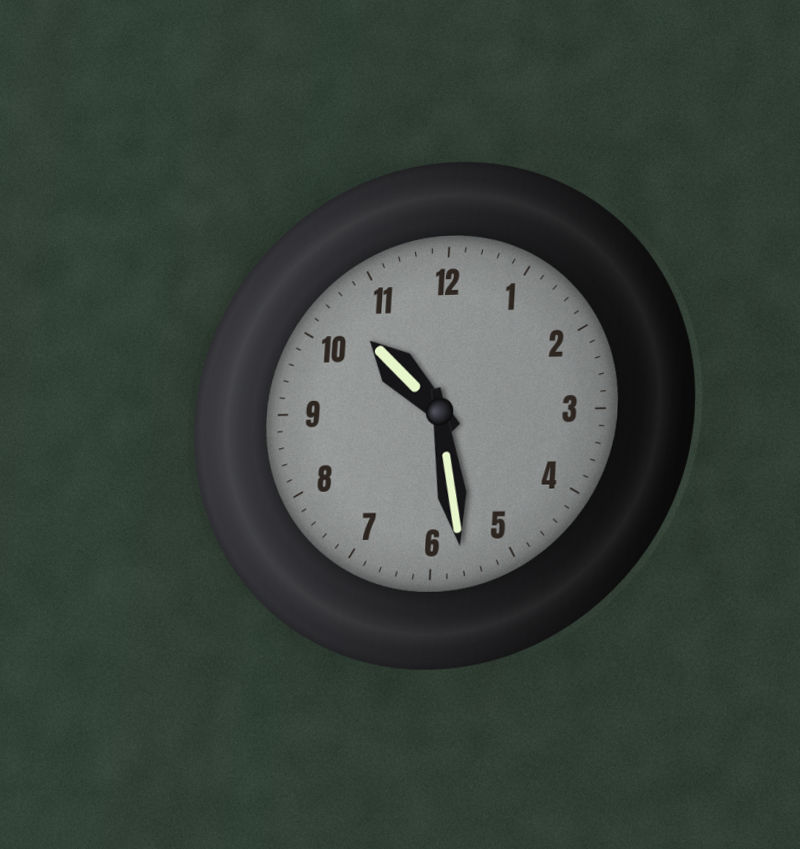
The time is 10h28
